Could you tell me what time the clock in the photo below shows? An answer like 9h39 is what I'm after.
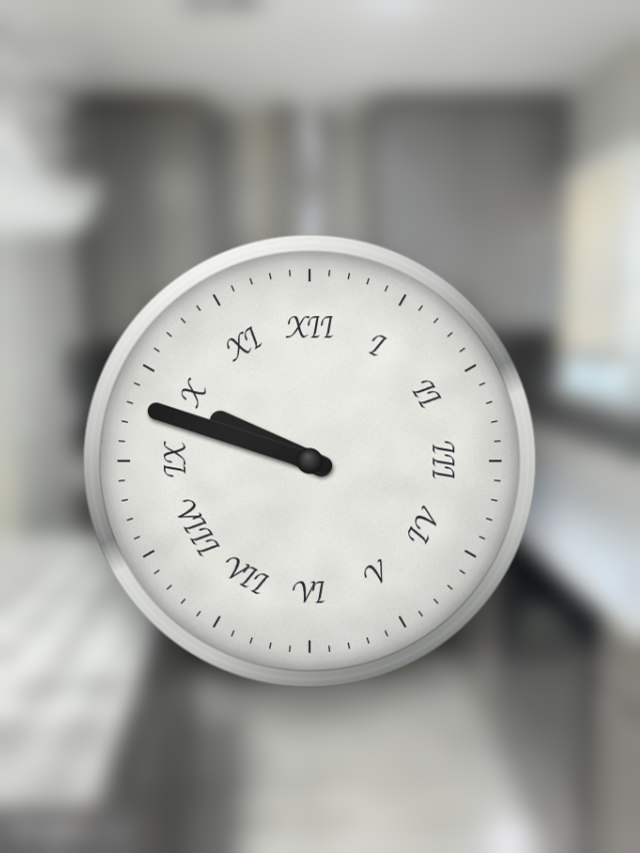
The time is 9h48
